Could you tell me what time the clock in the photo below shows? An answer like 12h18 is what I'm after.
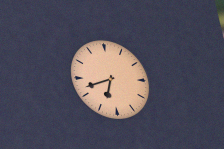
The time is 6h42
